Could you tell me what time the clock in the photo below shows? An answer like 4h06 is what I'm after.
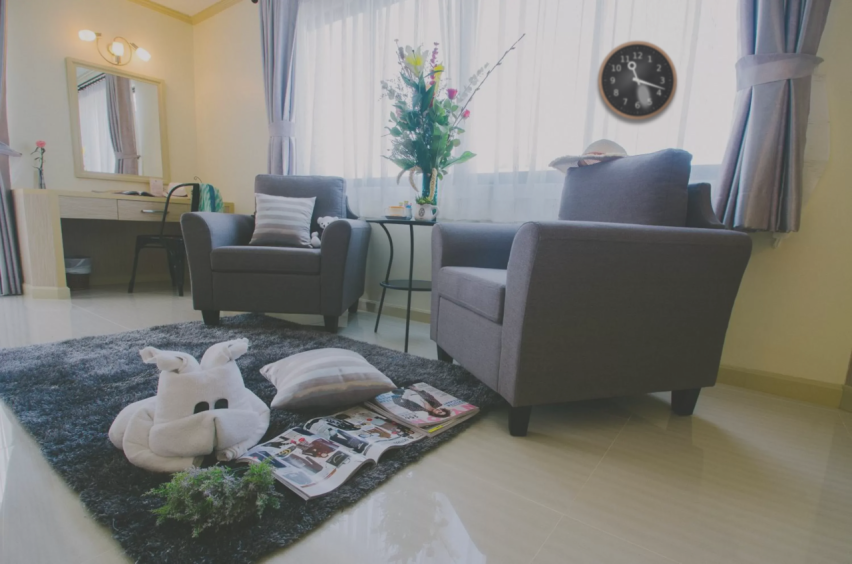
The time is 11h18
